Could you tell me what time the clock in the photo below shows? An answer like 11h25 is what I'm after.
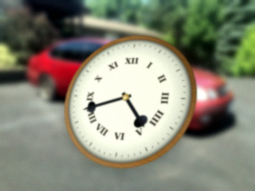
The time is 4h42
